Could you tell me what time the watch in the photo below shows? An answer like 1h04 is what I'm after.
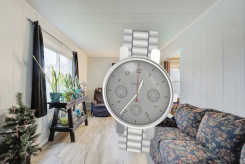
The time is 12h36
